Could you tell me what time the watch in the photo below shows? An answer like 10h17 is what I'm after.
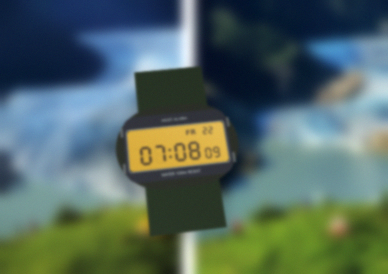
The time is 7h08
